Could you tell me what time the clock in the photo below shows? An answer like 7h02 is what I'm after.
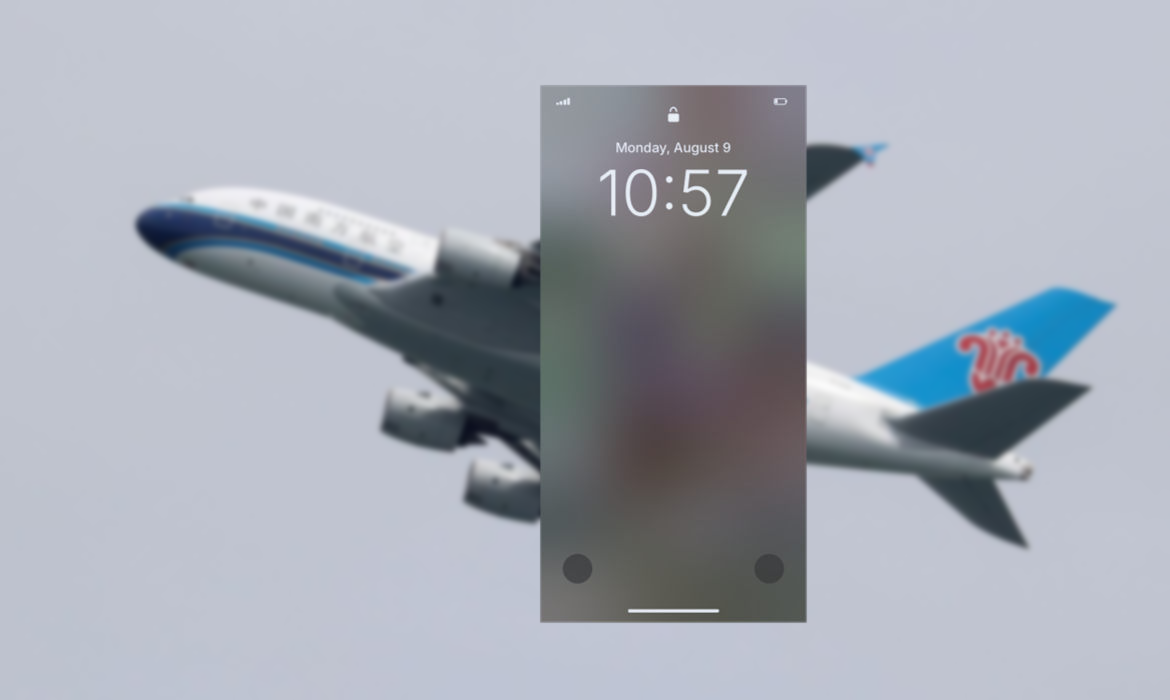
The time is 10h57
